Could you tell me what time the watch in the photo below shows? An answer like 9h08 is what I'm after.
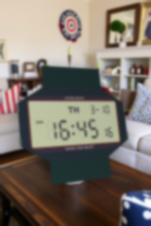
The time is 16h45
